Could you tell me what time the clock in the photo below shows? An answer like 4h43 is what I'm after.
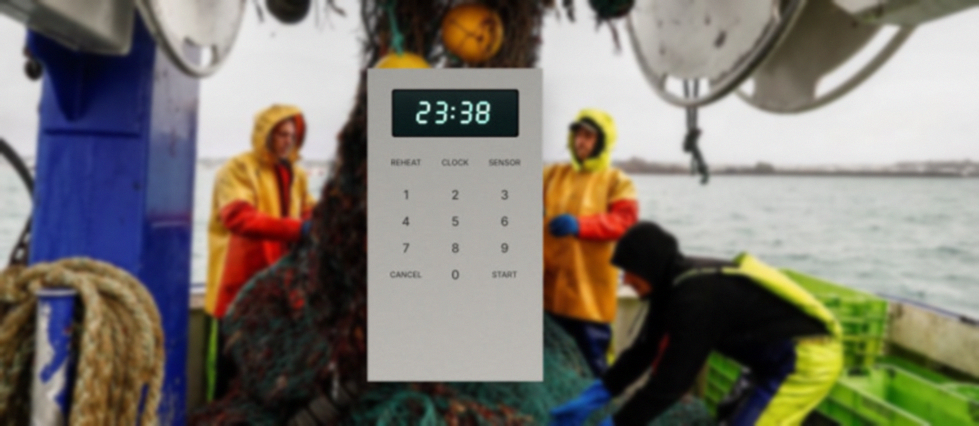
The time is 23h38
